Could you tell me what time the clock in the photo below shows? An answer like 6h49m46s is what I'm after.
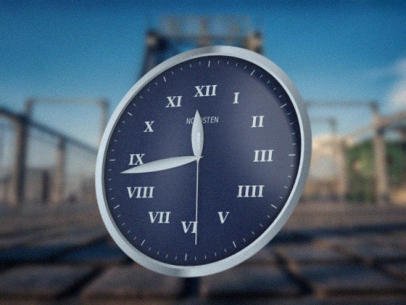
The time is 11h43m29s
